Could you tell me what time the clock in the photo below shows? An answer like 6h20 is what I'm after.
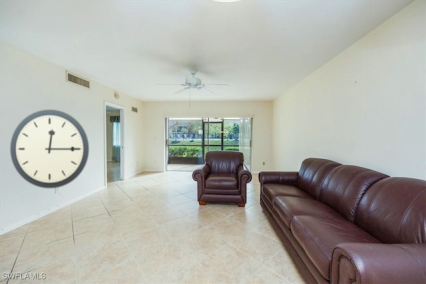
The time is 12h15
